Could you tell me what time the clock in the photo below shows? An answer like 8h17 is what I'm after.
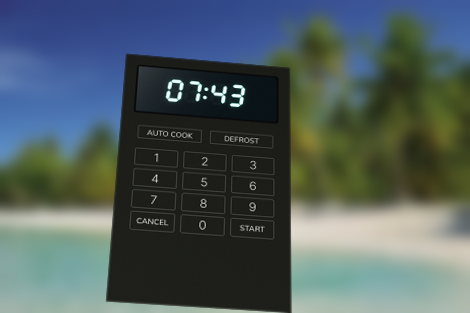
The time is 7h43
